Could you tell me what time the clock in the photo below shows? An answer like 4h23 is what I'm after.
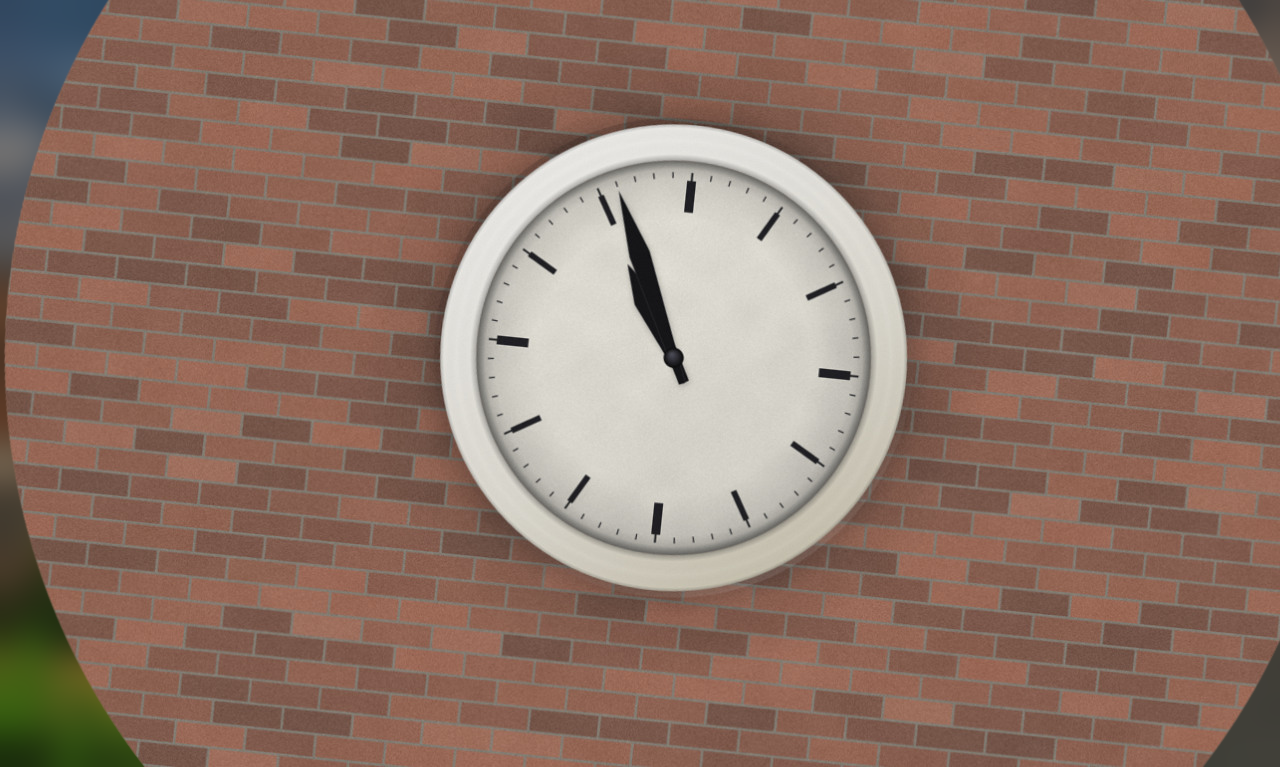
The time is 10h56
